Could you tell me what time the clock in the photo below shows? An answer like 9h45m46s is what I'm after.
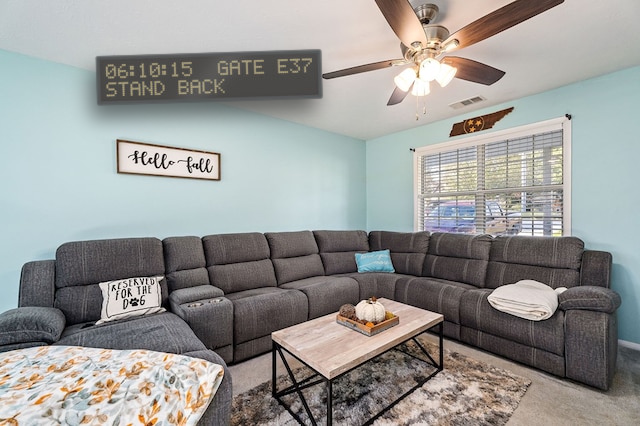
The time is 6h10m15s
